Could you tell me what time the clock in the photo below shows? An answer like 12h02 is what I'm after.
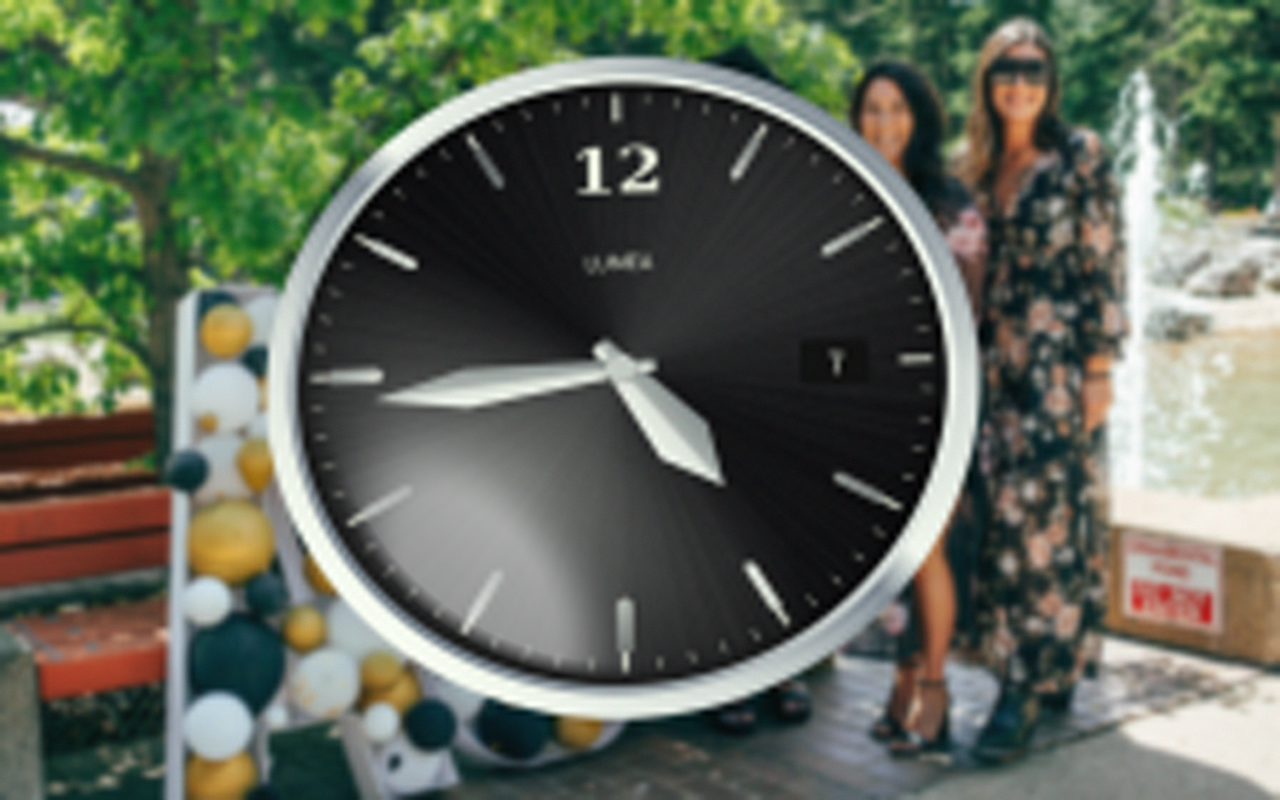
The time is 4h44
